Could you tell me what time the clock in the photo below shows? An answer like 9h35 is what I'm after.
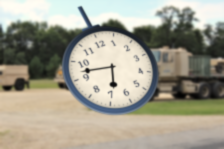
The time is 6h47
